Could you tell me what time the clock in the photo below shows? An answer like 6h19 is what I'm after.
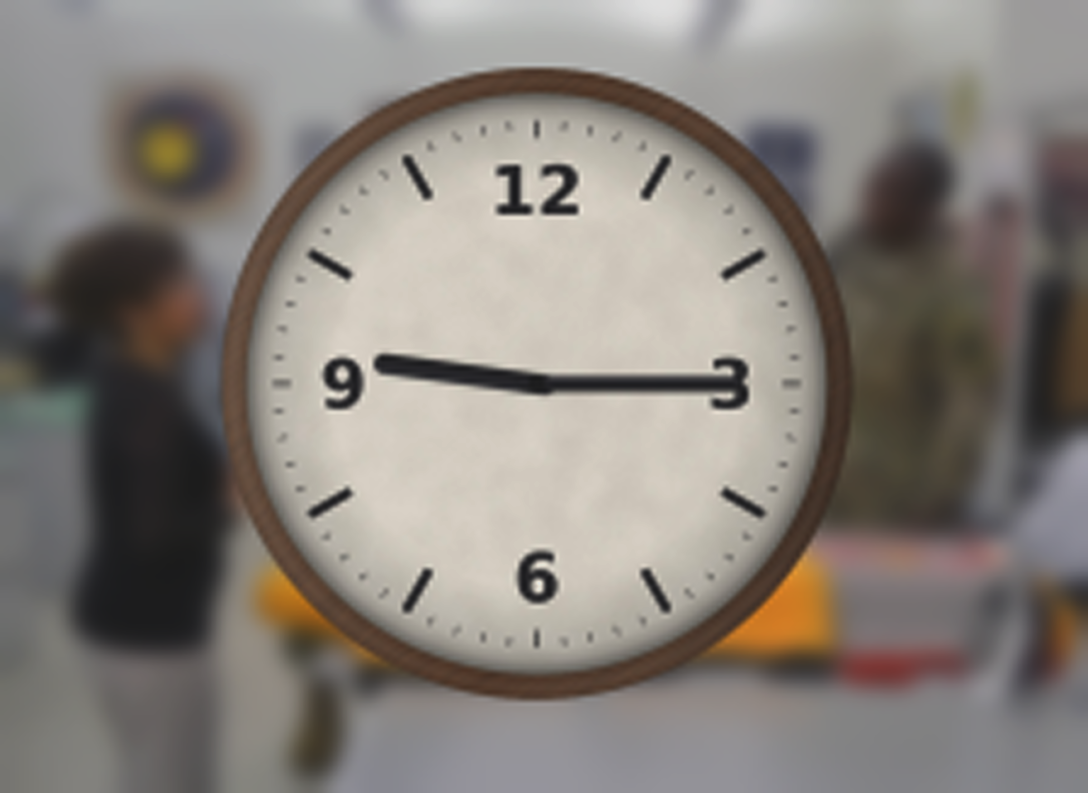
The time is 9h15
